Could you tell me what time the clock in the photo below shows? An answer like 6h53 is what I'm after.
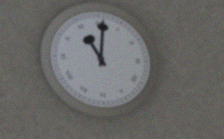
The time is 11h01
